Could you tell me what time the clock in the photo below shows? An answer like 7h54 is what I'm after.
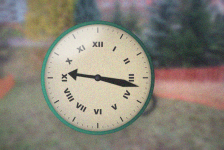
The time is 9h17
